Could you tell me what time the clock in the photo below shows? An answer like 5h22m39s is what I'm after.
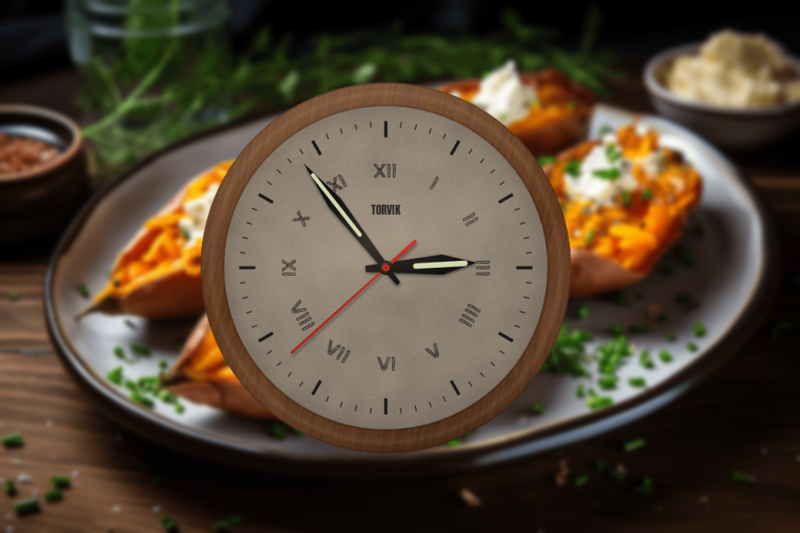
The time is 2h53m38s
